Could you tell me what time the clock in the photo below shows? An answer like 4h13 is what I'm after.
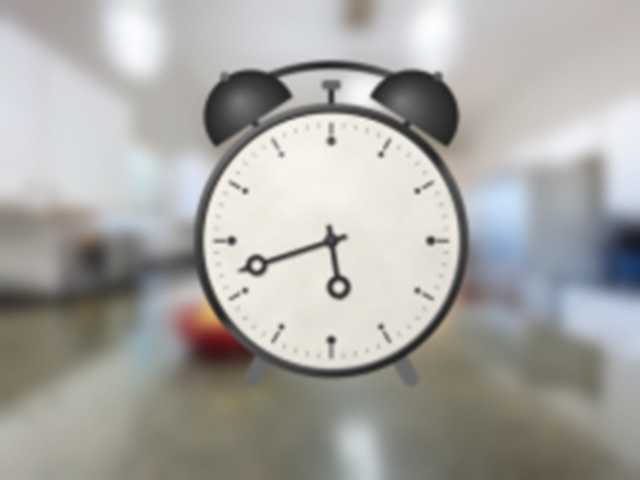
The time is 5h42
